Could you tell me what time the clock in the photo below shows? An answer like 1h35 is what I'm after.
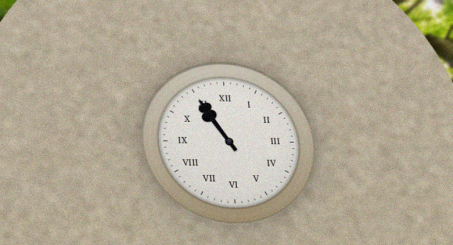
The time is 10h55
